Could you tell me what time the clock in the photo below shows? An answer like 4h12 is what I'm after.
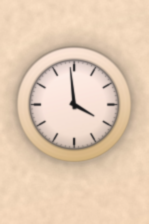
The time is 3h59
